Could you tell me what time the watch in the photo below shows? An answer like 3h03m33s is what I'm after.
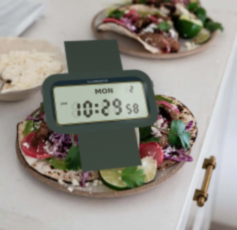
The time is 10h29m58s
